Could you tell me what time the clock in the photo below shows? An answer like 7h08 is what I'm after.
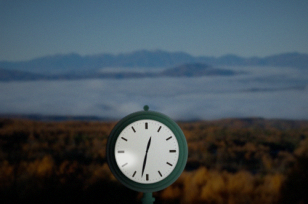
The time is 12h32
